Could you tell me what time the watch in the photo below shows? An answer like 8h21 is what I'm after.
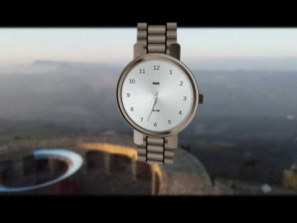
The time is 6h33
